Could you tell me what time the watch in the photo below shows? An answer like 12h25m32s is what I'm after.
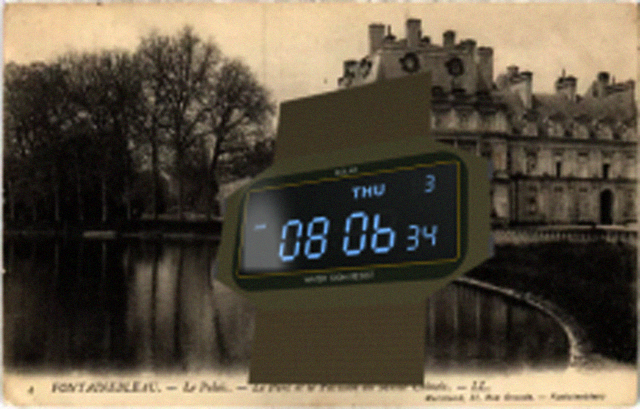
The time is 8h06m34s
